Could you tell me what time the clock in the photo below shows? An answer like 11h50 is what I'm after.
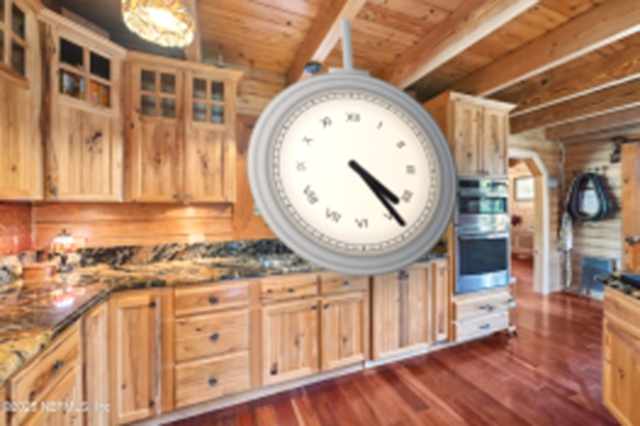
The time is 4h24
